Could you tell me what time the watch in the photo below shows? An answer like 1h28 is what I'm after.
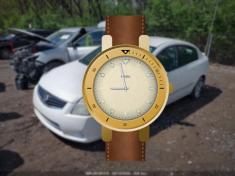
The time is 8h58
